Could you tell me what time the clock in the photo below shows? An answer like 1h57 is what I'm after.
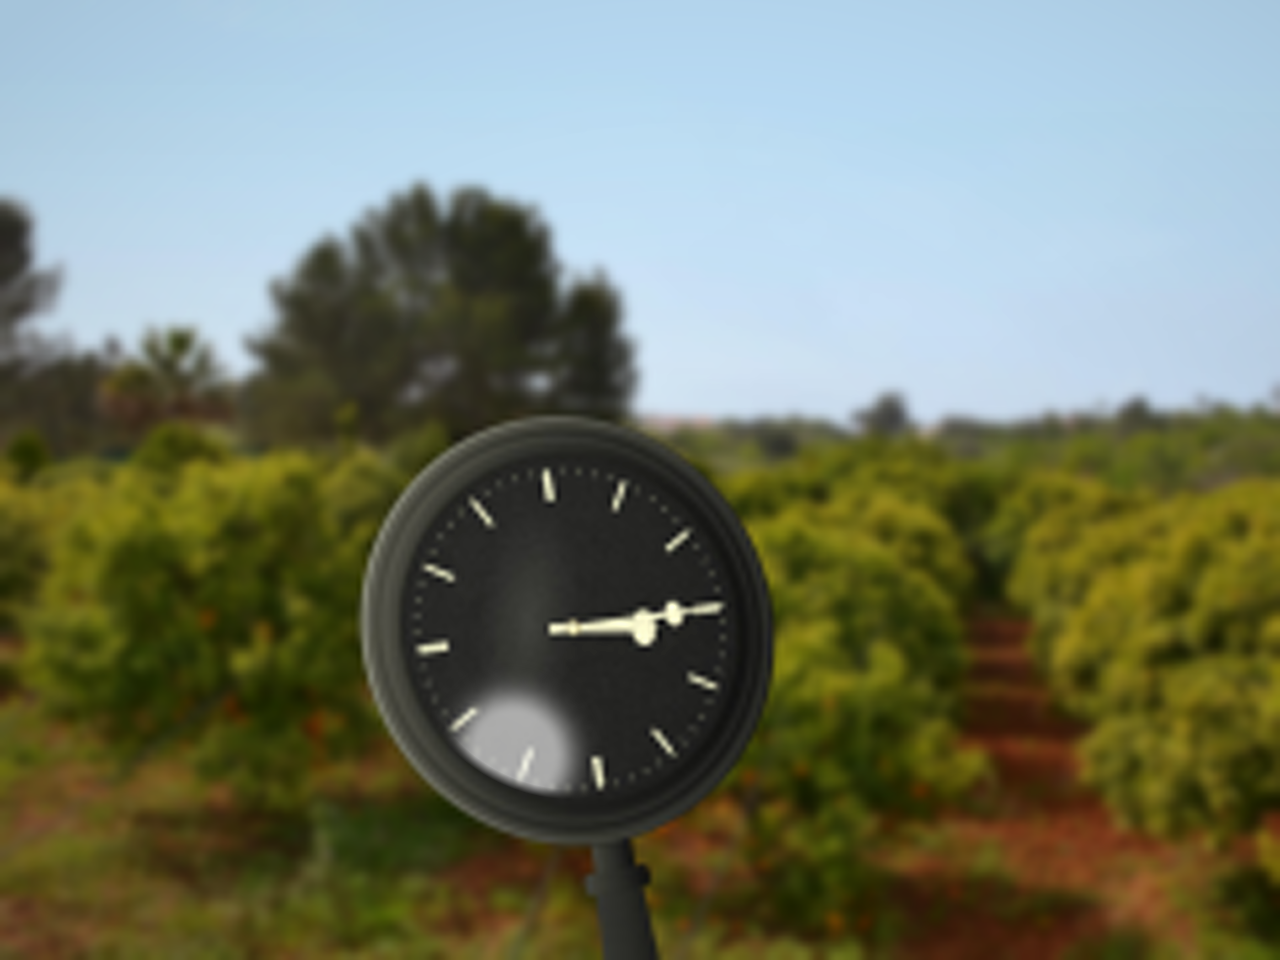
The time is 3h15
